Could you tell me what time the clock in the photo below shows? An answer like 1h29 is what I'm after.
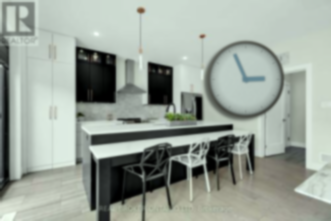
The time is 2h56
